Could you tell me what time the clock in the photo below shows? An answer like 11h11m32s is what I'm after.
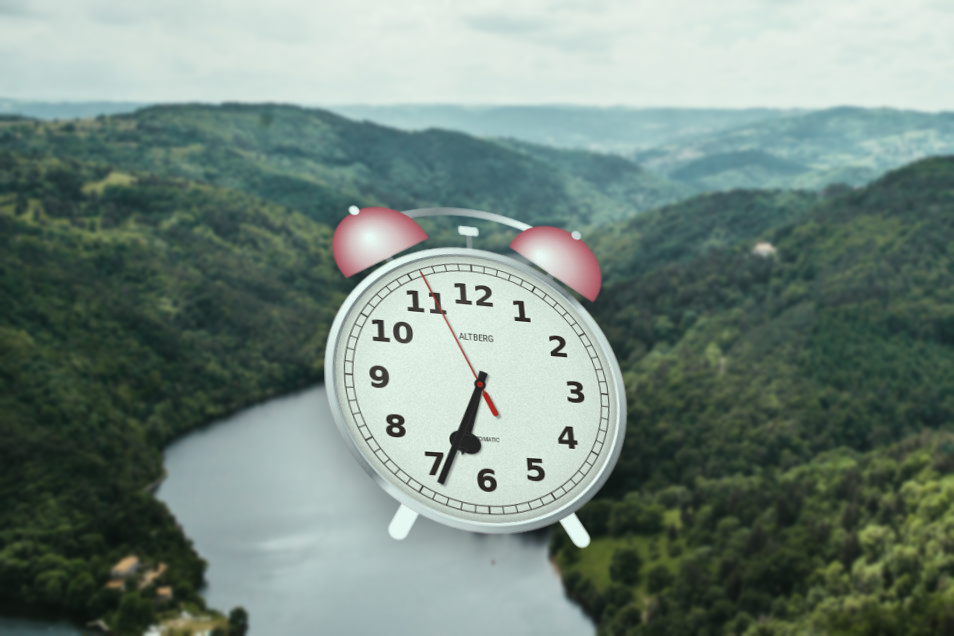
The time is 6h33m56s
